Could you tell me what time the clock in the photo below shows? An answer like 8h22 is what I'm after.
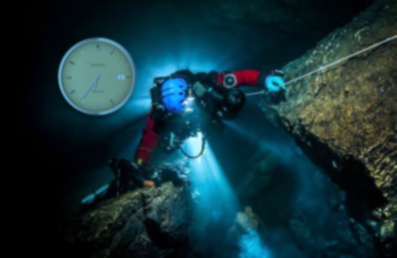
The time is 6h36
